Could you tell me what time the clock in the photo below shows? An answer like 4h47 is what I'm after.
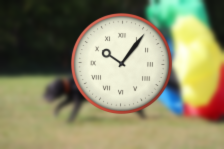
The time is 10h06
